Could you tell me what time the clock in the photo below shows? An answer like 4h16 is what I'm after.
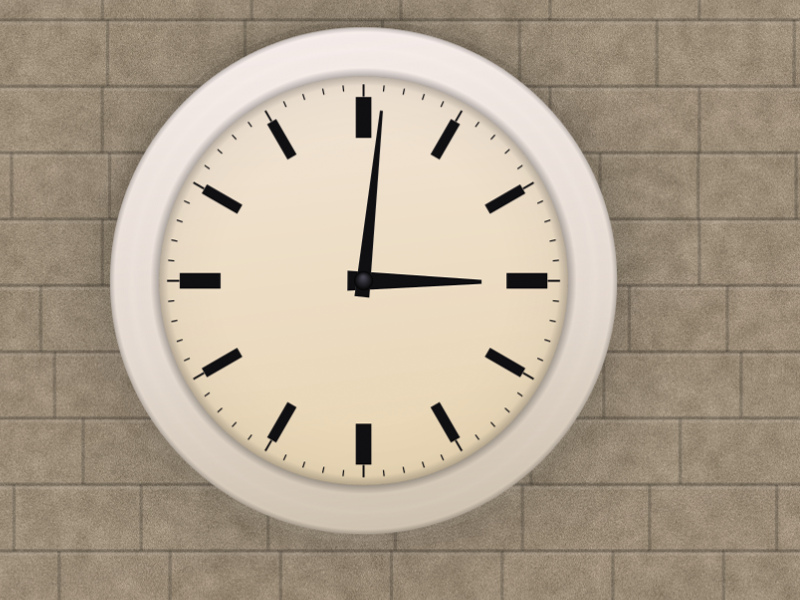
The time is 3h01
